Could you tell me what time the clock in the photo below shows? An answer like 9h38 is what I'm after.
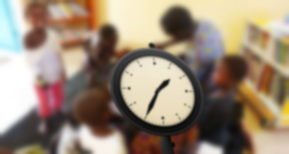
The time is 1h35
